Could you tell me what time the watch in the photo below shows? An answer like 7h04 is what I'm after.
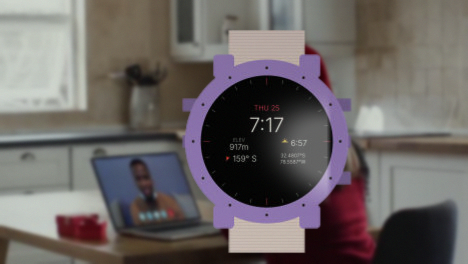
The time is 7h17
